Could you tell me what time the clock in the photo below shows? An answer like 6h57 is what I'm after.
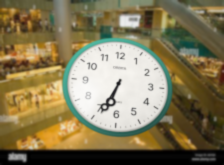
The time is 6h34
